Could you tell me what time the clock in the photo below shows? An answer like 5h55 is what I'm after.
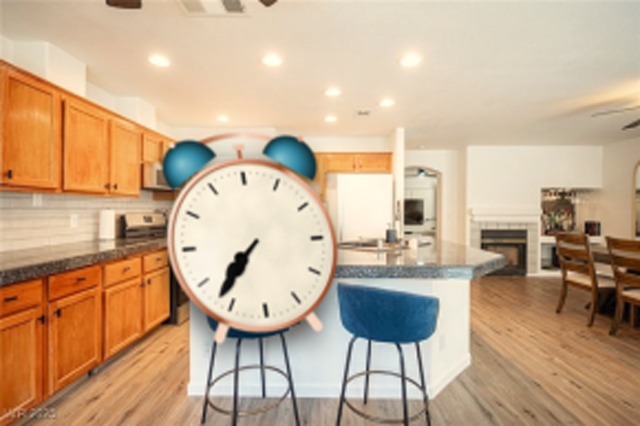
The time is 7h37
